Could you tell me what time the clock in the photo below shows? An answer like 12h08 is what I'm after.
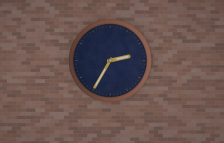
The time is 2h35
